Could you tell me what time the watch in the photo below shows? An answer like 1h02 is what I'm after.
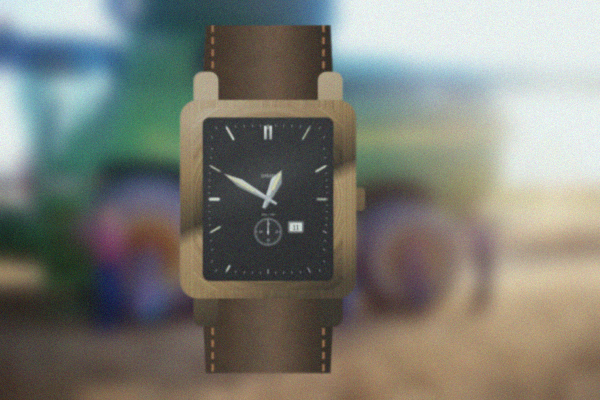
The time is 12h50
